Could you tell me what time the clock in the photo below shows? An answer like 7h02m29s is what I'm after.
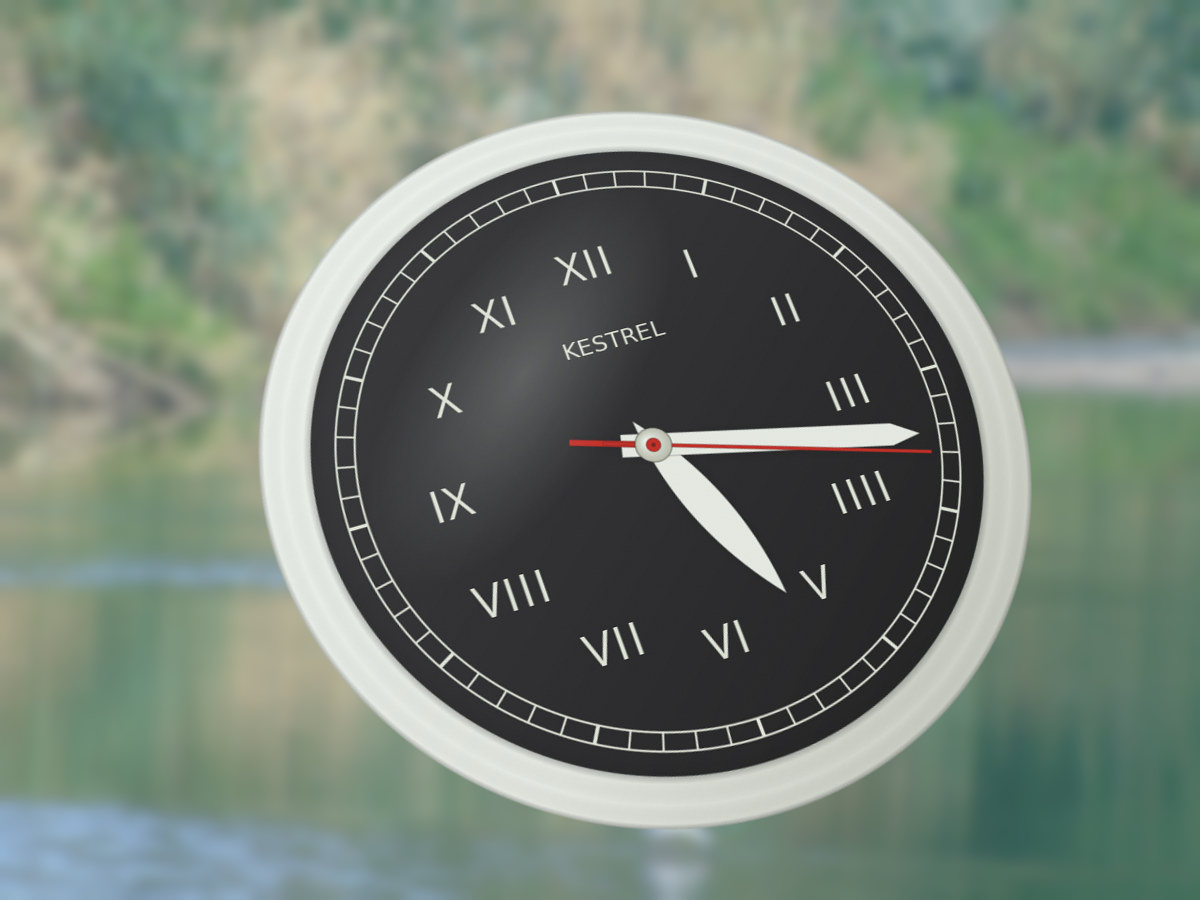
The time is 5h17m18s
